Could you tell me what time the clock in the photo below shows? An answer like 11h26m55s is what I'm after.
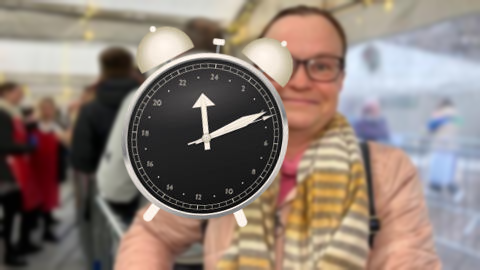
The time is 23h10m11s
